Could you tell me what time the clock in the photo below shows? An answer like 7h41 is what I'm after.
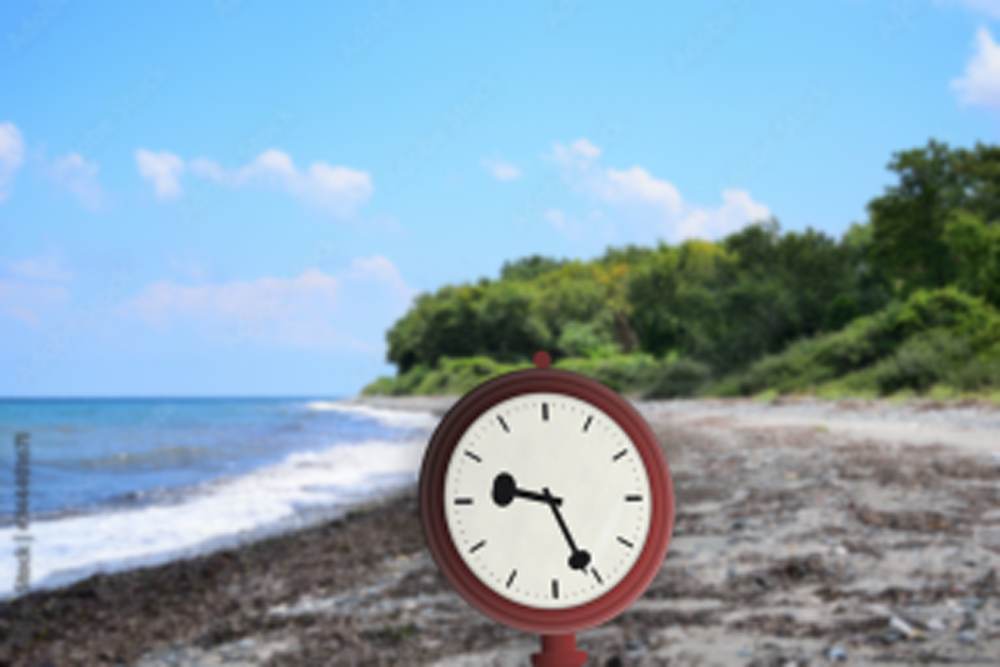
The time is 9h26
